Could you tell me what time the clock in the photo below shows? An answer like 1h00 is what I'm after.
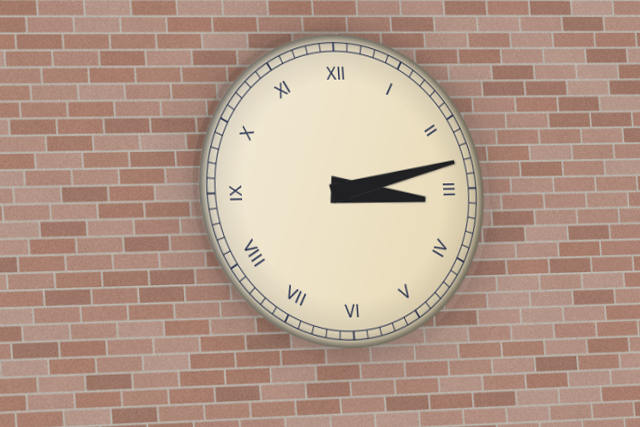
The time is 3h13
